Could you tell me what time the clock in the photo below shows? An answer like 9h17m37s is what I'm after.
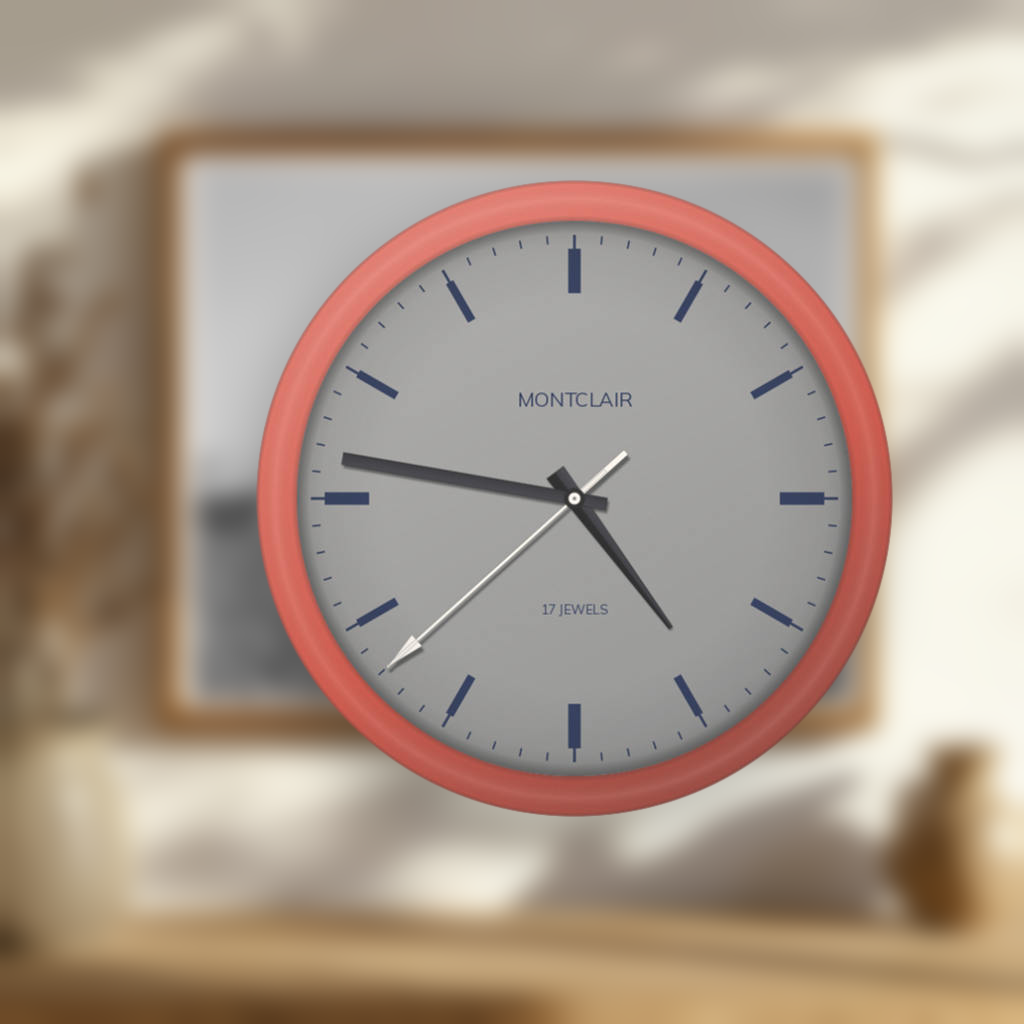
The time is 4h46m38s
